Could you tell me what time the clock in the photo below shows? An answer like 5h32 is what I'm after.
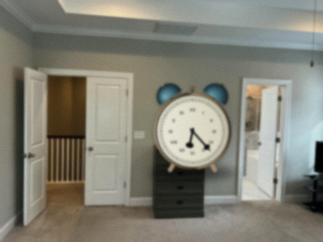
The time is 6h23
